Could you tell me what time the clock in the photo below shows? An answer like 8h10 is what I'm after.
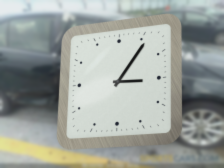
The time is 3h06
